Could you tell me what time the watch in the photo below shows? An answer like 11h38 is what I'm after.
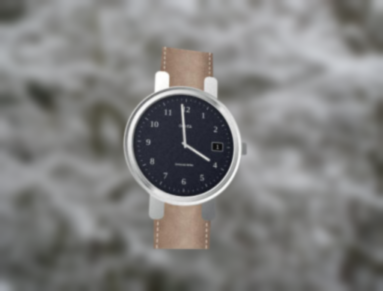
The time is 3h59
